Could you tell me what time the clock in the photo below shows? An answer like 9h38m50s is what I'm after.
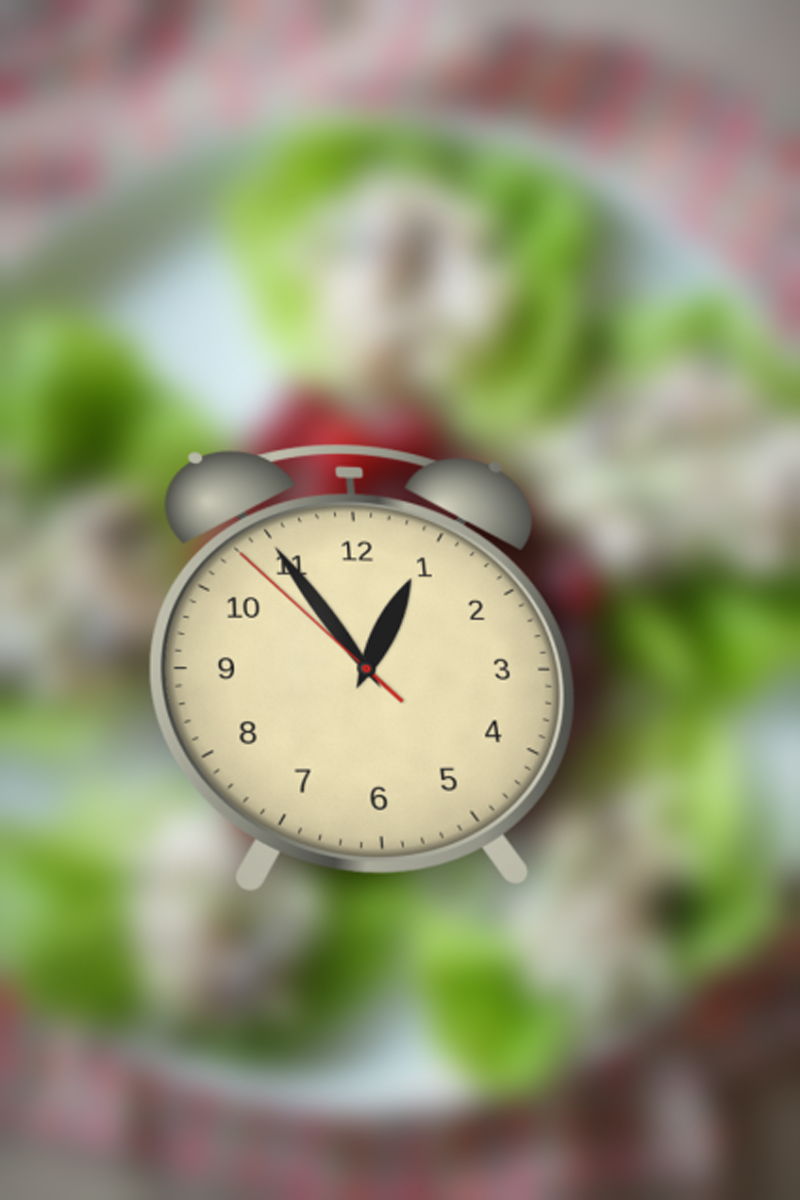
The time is 12h54m53s
